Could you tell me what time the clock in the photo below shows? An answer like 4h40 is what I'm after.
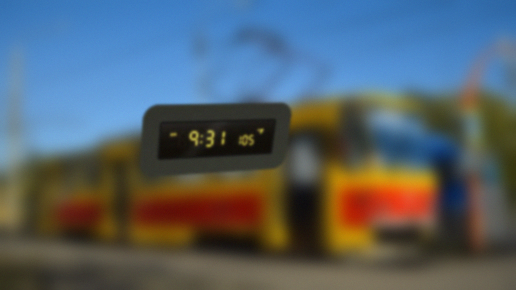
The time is 9h31
